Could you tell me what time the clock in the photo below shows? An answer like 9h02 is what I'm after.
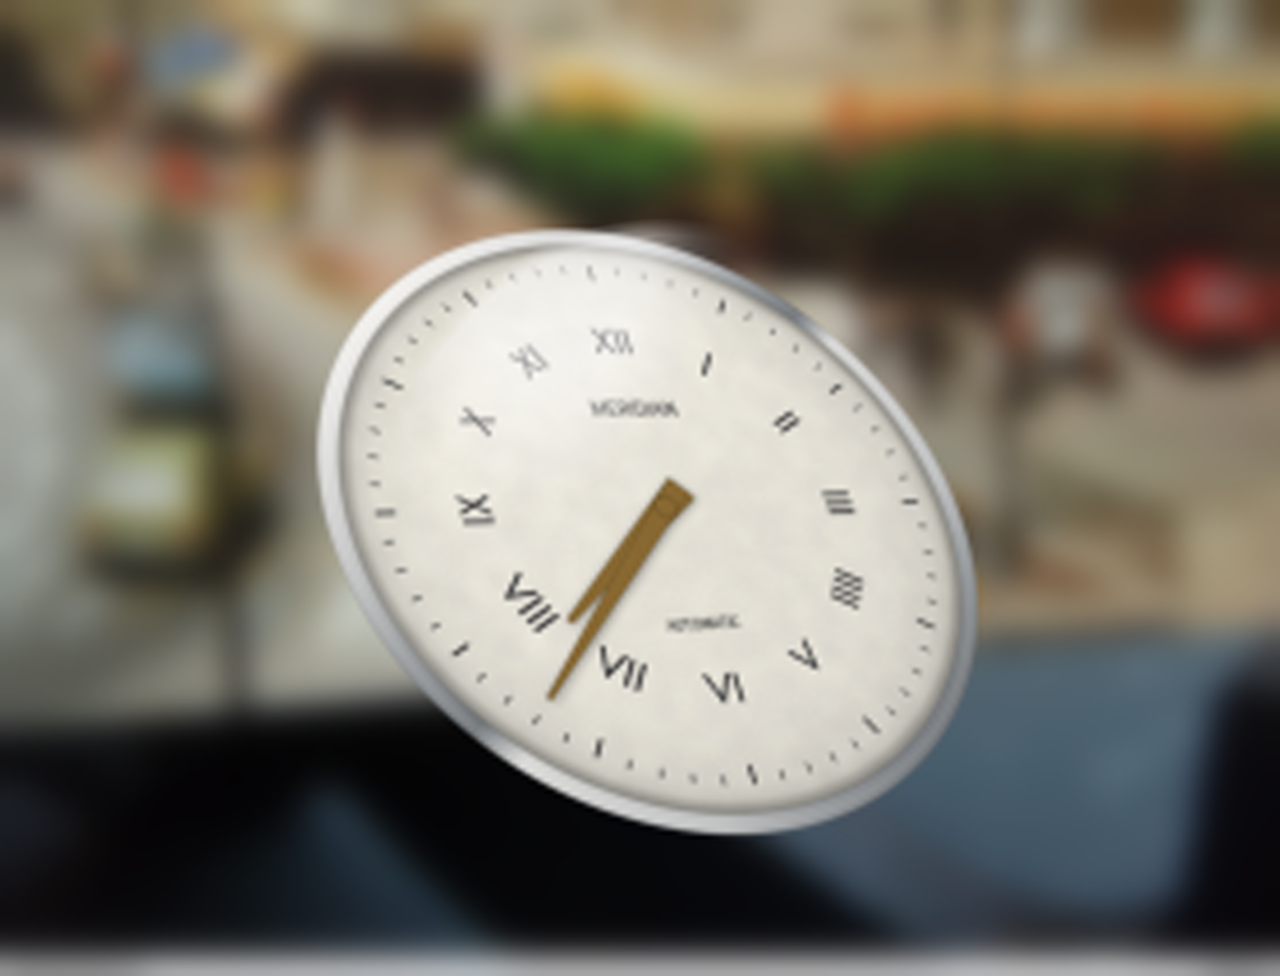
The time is 7h37
